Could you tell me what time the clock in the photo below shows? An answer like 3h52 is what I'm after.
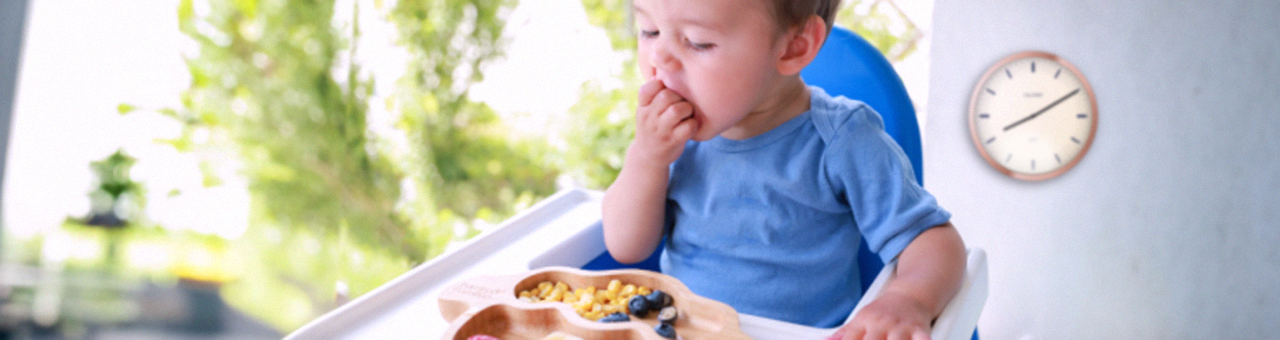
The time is 8h10
